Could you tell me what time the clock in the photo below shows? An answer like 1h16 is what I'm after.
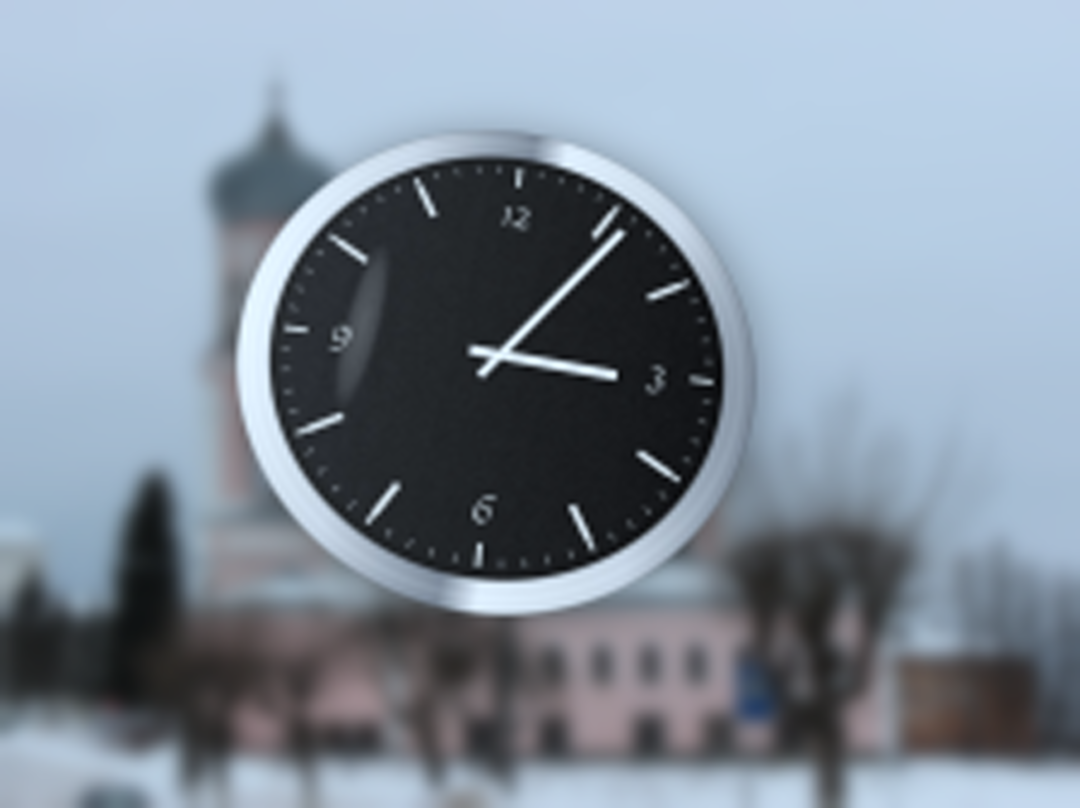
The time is 3h06
